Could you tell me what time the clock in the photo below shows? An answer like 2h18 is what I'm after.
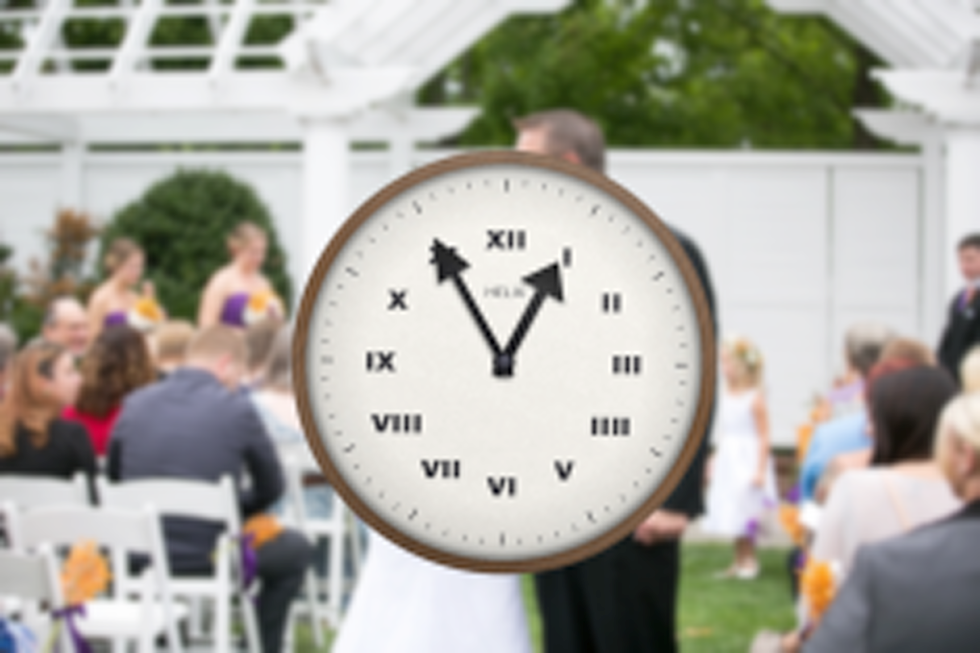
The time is 12h55
